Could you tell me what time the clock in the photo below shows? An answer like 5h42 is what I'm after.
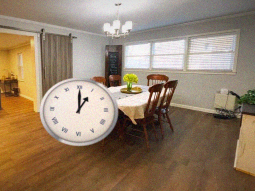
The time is 1h00
